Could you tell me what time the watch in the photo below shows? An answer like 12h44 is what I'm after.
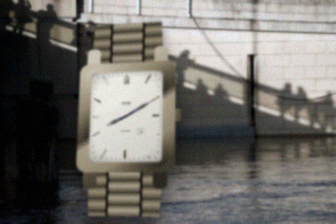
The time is 8h10
